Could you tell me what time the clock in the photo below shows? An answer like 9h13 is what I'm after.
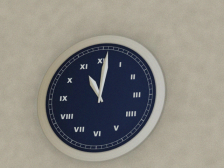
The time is 11h01
